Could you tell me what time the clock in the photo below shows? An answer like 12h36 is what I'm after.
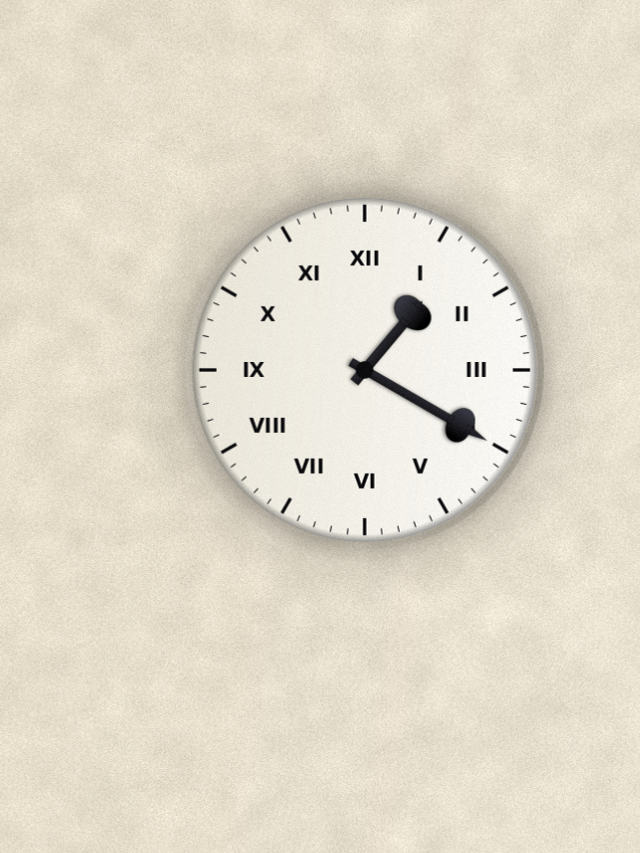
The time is 1h20
